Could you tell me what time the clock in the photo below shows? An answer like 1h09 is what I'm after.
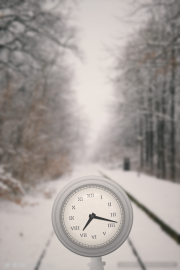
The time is 7h18
